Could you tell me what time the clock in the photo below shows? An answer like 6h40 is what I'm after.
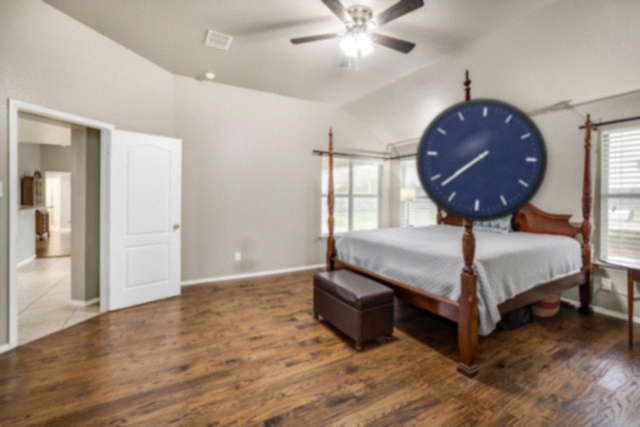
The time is 7h38
